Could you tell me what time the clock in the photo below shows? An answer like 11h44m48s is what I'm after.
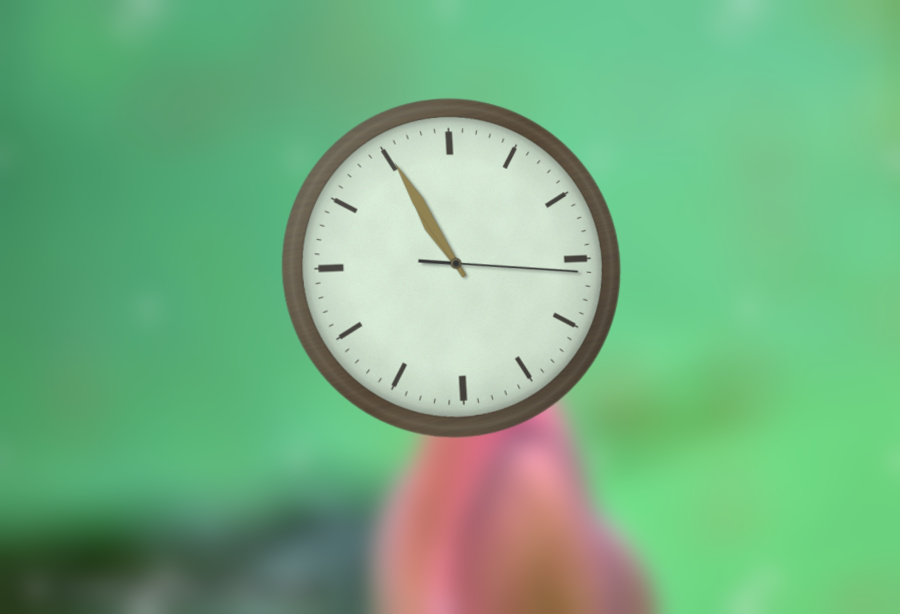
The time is 10h55m16s
